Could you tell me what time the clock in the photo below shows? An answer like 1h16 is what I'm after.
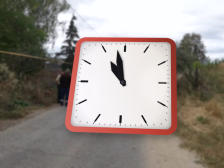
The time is 10h58
